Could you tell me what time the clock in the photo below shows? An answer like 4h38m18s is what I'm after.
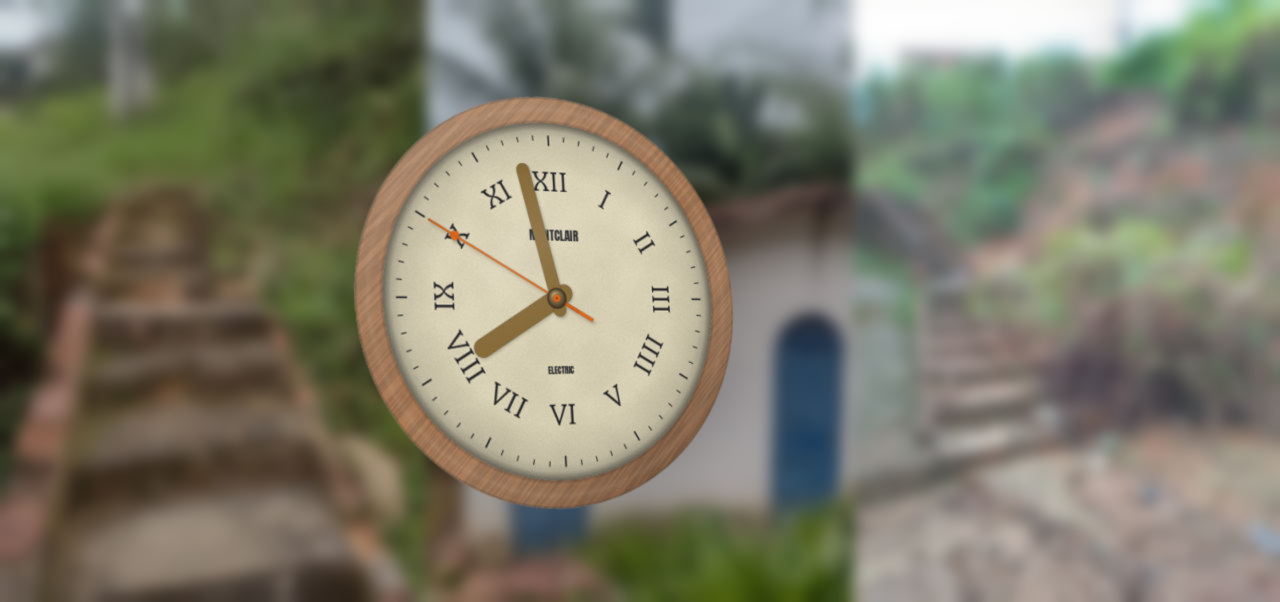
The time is 7h57m50s
